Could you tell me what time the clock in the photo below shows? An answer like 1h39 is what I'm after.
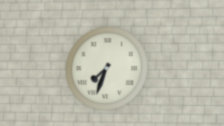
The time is 7h33
